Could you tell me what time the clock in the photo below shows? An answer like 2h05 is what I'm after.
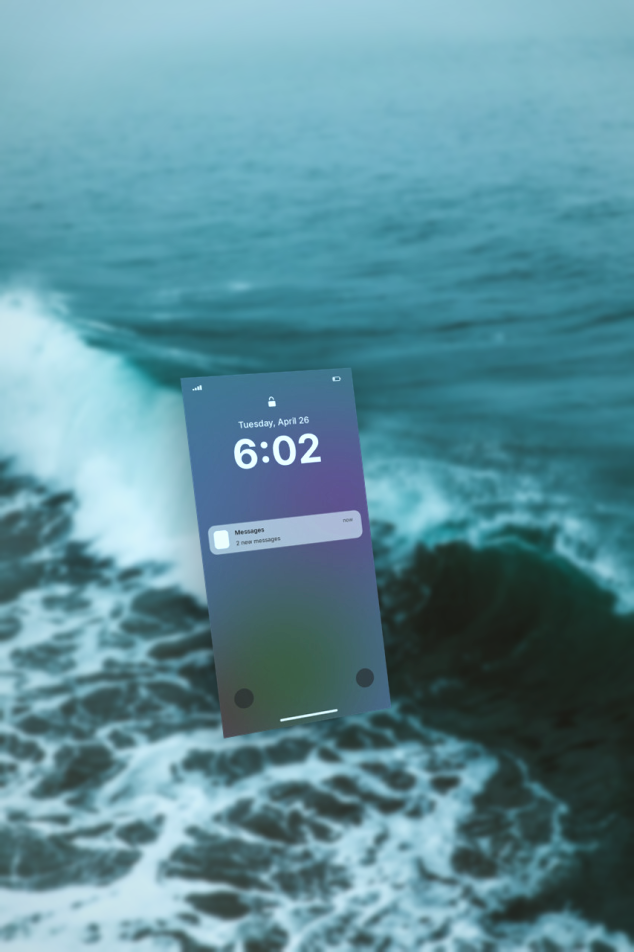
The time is 6h02
